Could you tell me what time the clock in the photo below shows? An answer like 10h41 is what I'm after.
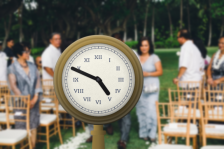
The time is 4h49
